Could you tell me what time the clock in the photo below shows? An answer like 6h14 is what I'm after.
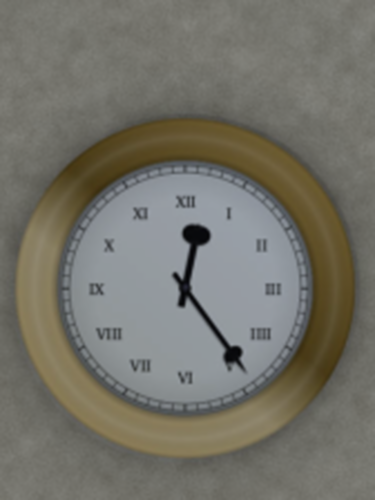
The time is 12h24
